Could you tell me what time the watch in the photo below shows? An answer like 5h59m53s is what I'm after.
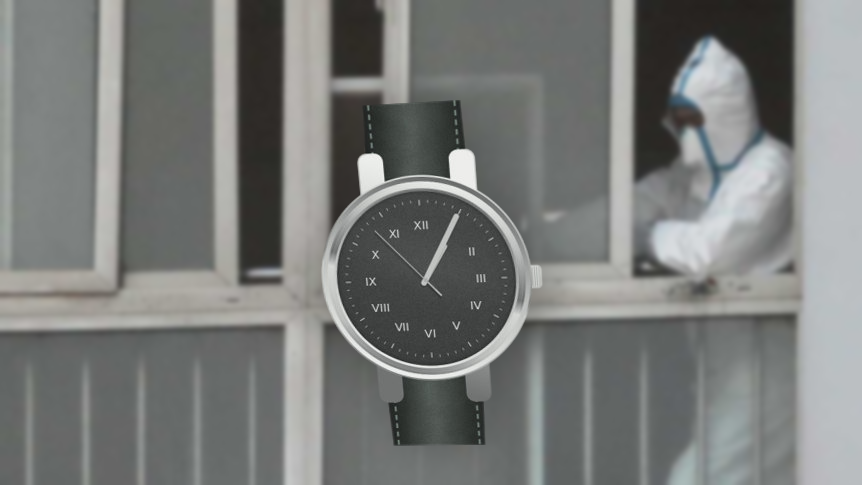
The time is 1h04m53s
